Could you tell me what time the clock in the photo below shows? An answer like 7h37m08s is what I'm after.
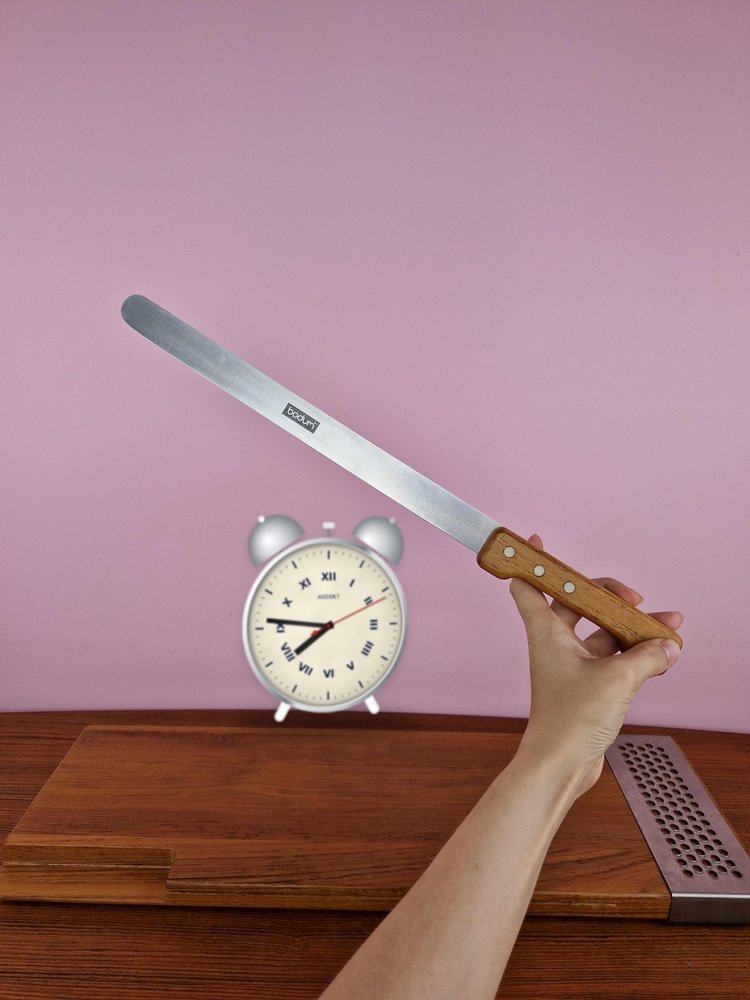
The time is 7h46m11s
